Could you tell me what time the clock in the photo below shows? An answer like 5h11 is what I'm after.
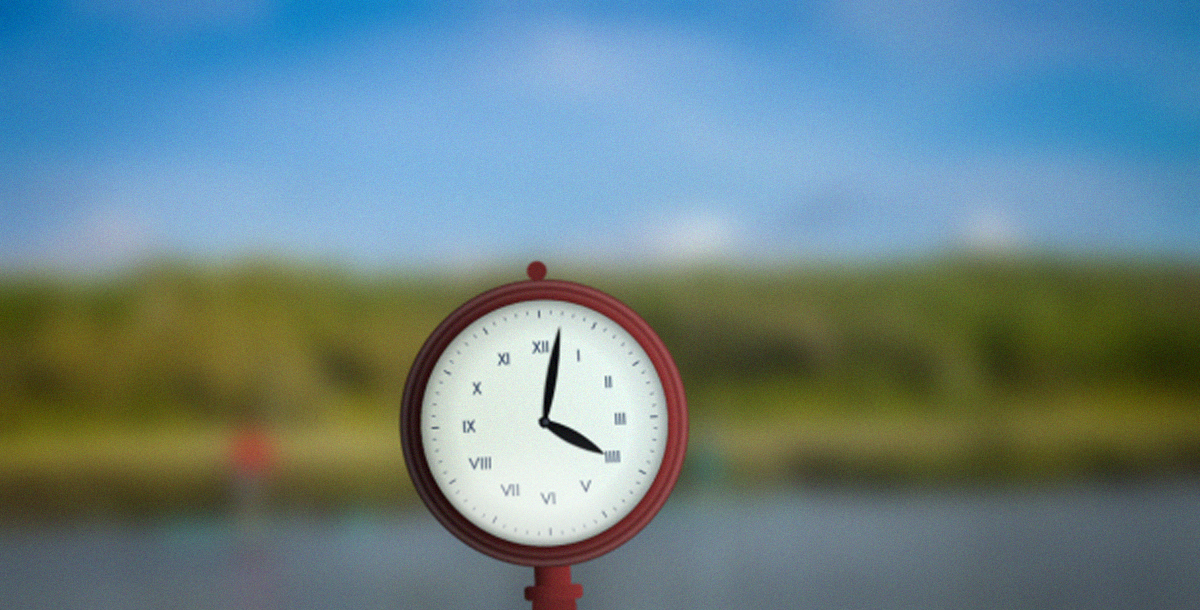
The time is 4h02
